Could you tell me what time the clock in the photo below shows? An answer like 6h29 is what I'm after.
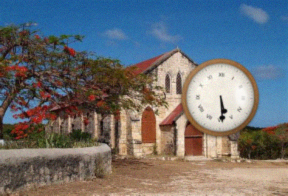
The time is 5h29
